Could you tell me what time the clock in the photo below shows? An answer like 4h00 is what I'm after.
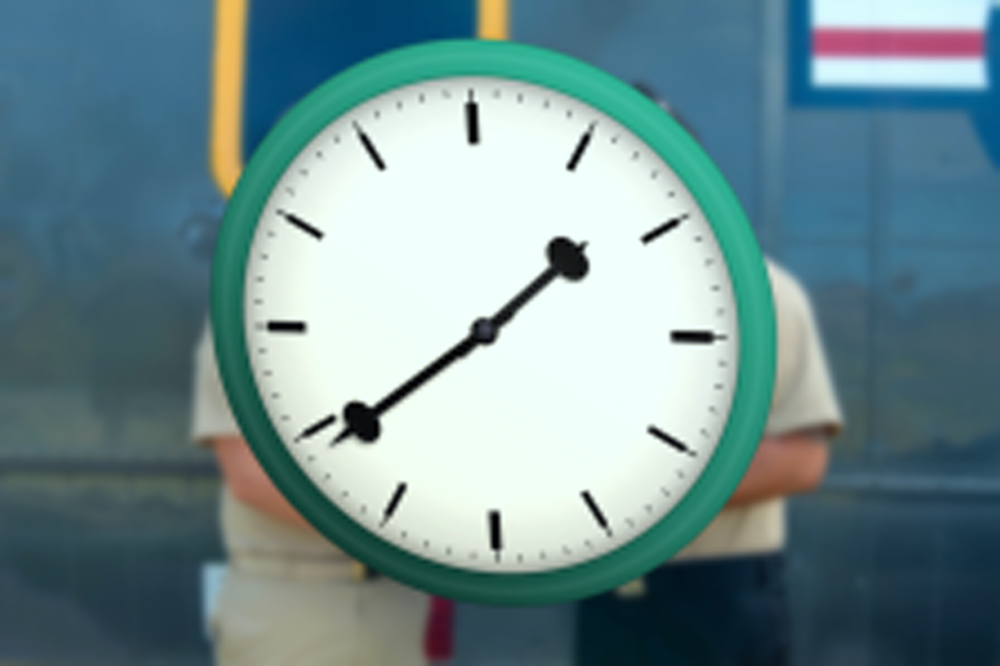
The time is 1h39
